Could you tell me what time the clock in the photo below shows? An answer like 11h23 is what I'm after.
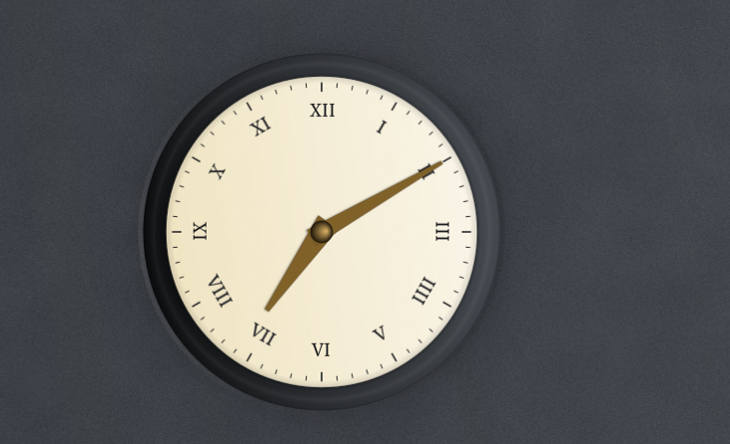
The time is 7h10
